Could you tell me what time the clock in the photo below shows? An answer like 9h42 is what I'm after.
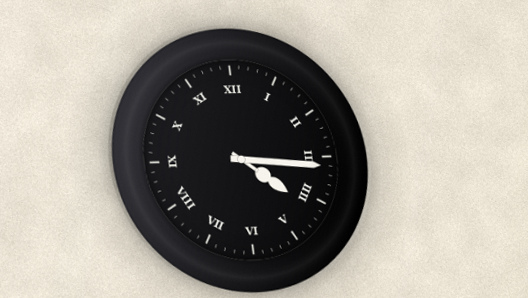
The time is 4h16
